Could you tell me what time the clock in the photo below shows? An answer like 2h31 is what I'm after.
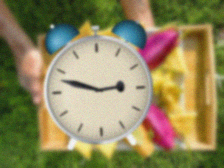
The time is 2h48
